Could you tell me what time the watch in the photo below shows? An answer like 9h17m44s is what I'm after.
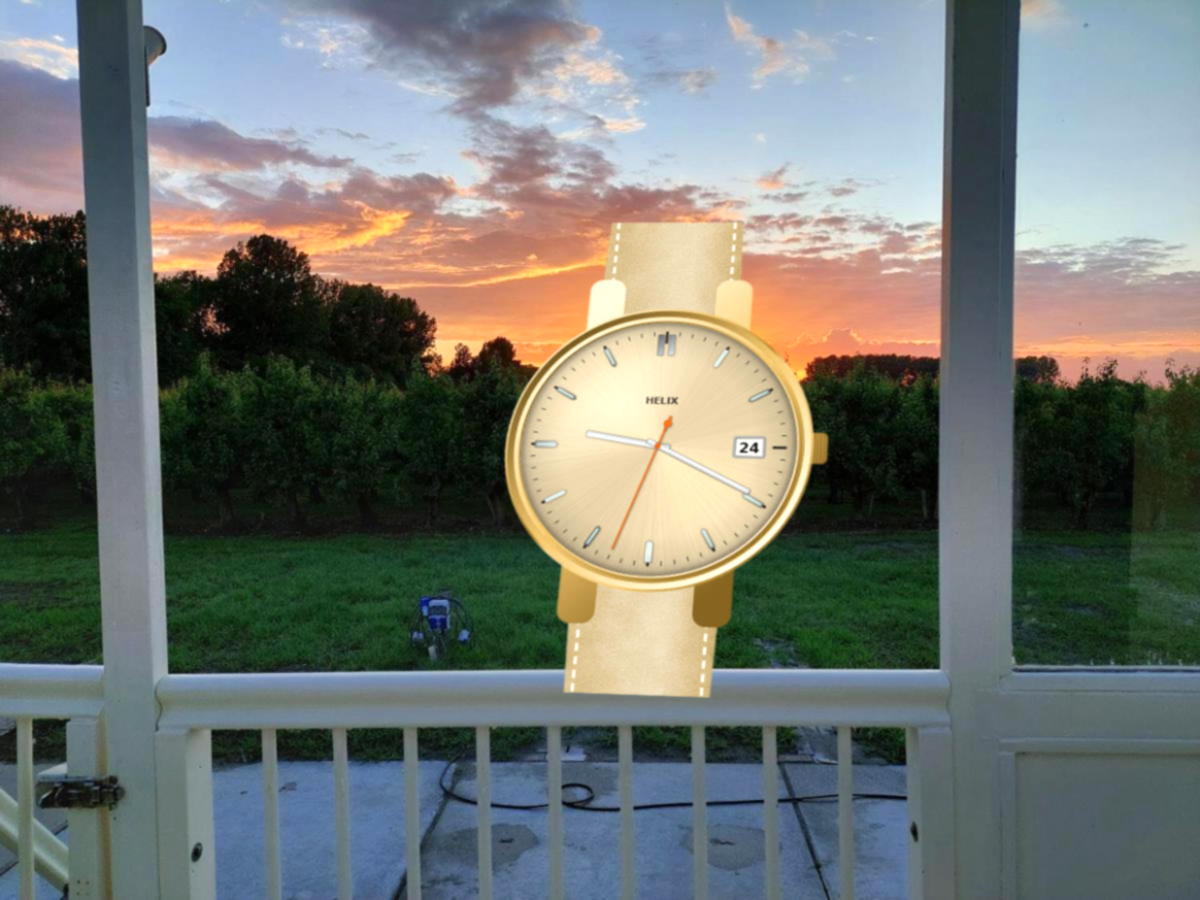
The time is 9h19m33s
